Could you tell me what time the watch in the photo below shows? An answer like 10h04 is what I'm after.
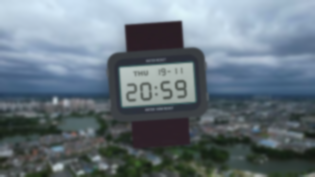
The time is 20h59
